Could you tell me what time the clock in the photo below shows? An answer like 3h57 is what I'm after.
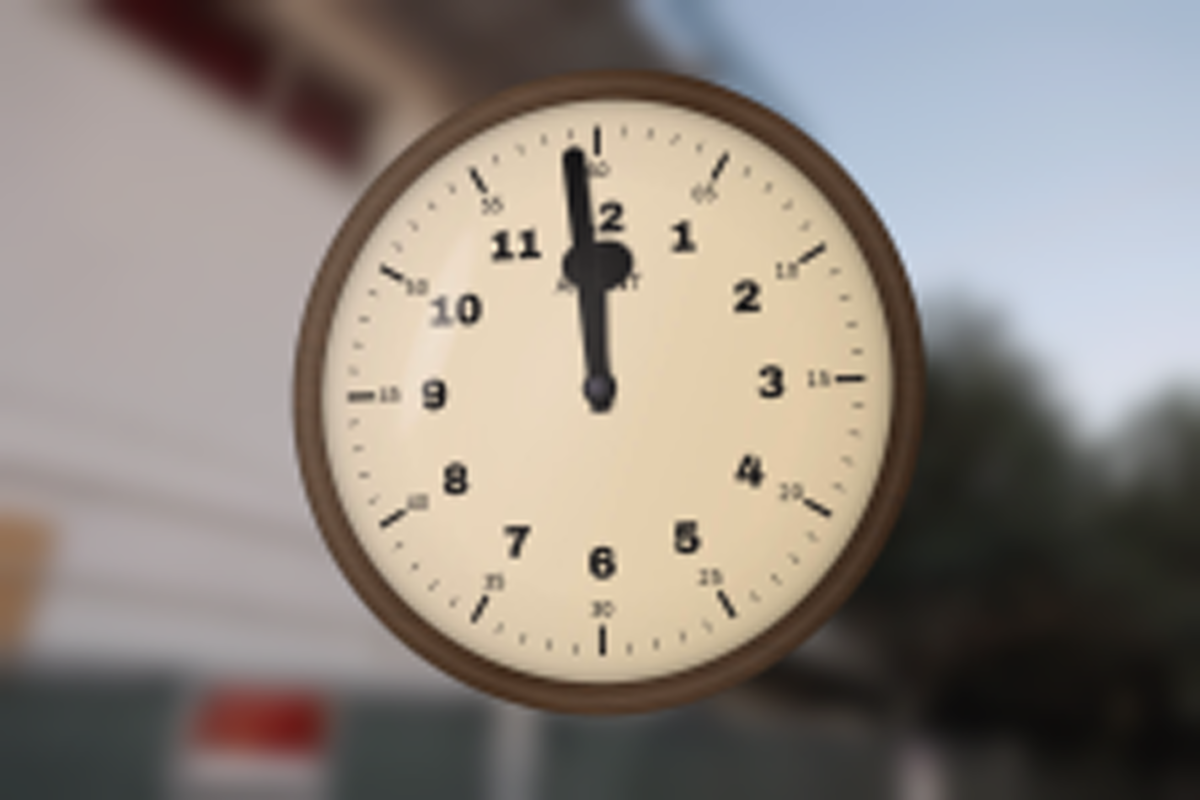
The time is 11h59
